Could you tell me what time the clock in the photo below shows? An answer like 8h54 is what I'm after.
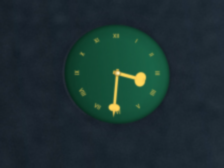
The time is 3h31
